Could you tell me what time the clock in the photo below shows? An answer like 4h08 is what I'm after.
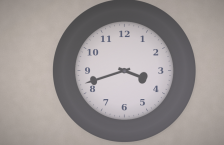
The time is 3h42
